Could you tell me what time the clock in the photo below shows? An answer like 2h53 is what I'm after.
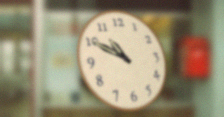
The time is 10h50
